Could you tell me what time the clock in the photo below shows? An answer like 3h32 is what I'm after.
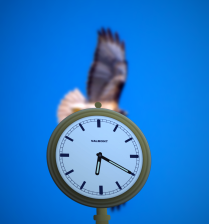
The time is 6h20
